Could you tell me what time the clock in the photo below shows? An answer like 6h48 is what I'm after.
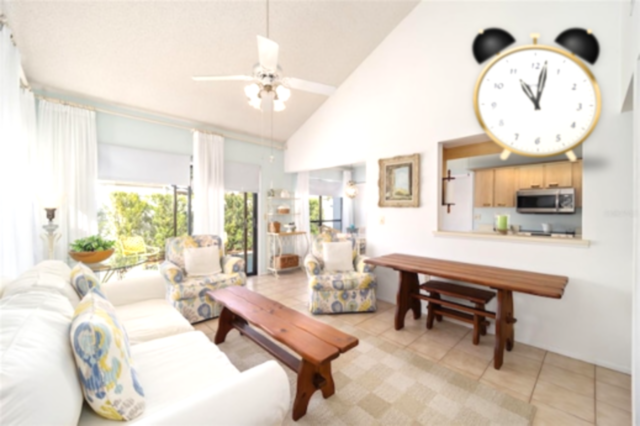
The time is 11h02
